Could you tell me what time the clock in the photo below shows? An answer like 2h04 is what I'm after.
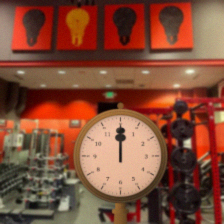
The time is 12h00
